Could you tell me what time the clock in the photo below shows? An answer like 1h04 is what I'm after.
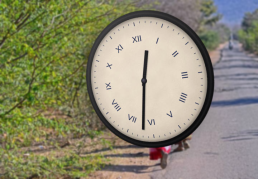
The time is 12h32
